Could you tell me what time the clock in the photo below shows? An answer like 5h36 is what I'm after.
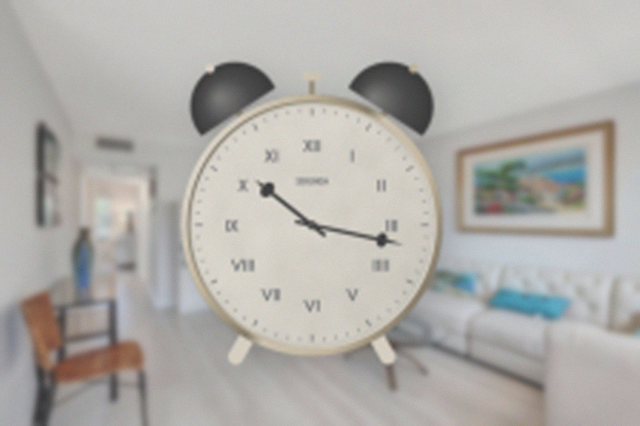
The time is 10h17
